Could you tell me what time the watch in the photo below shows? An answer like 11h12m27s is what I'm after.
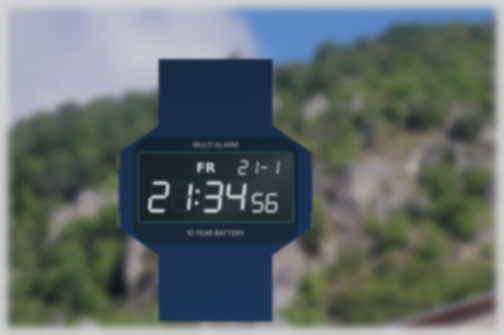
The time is 21h34m56s
